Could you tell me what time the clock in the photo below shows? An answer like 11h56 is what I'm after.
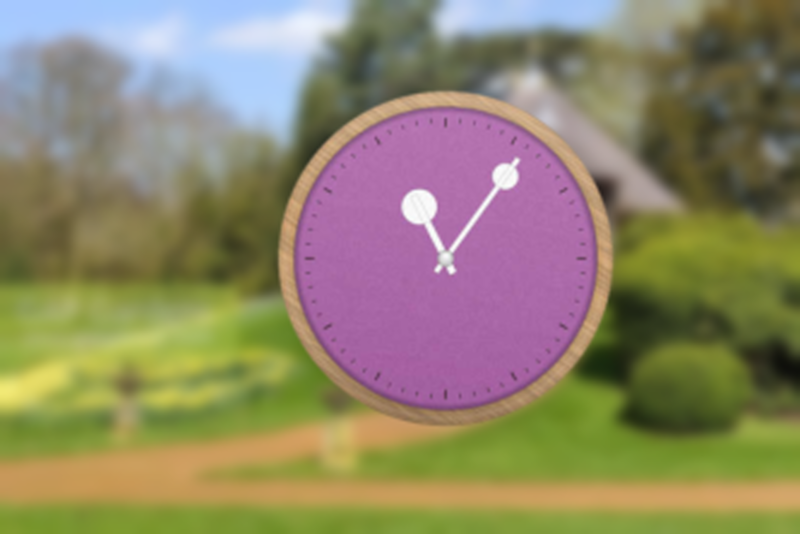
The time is 11h06
